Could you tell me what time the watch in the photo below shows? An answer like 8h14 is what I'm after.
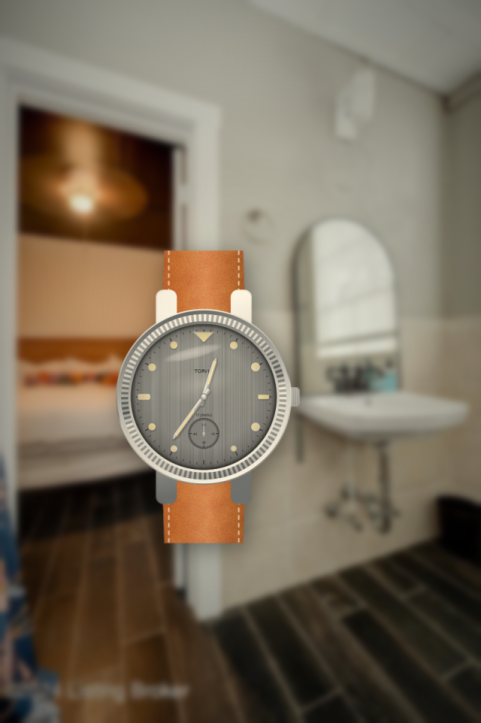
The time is 12h36
